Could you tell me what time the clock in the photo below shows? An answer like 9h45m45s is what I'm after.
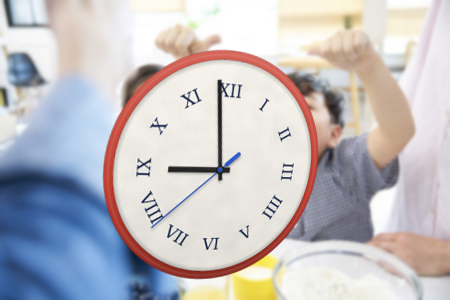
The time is 8h58m38s
